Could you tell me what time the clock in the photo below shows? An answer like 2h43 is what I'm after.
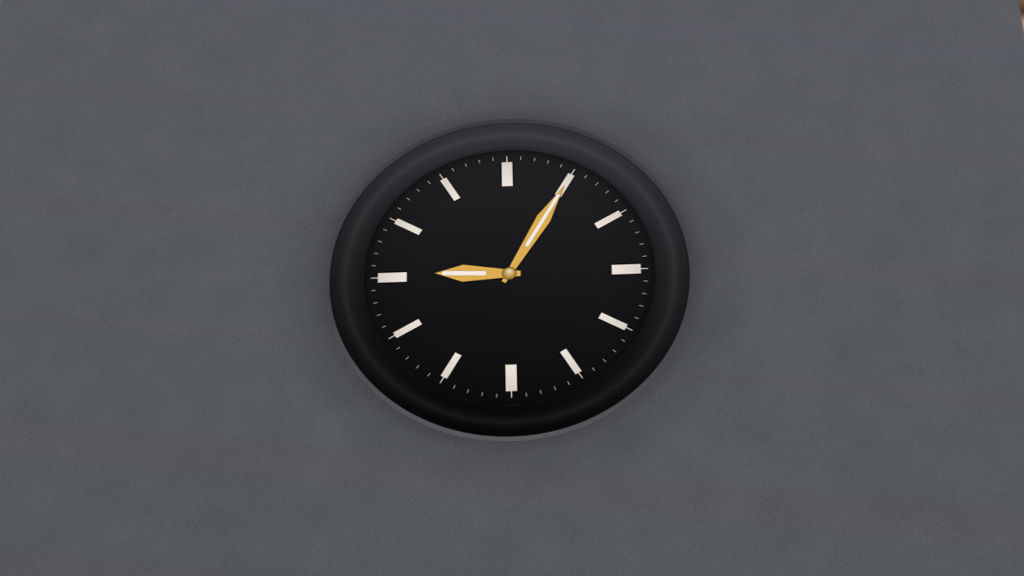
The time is 9h05
